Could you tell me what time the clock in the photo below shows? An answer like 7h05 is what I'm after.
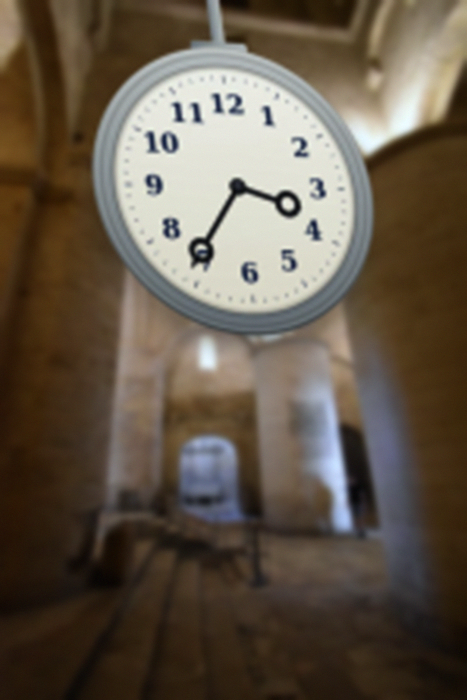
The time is 3h36
